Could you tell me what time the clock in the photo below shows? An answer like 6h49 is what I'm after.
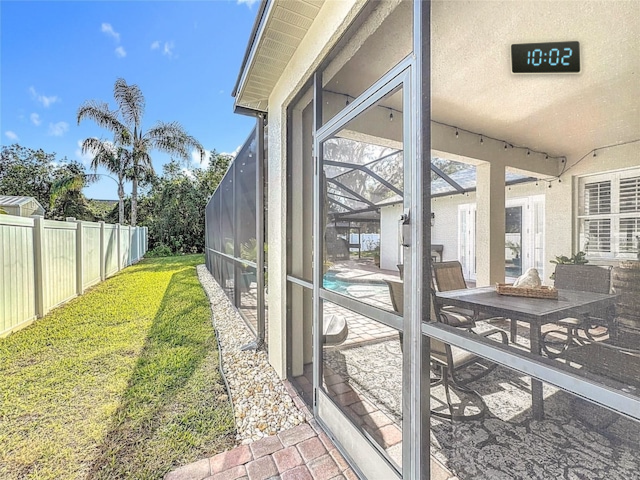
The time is 10h02
